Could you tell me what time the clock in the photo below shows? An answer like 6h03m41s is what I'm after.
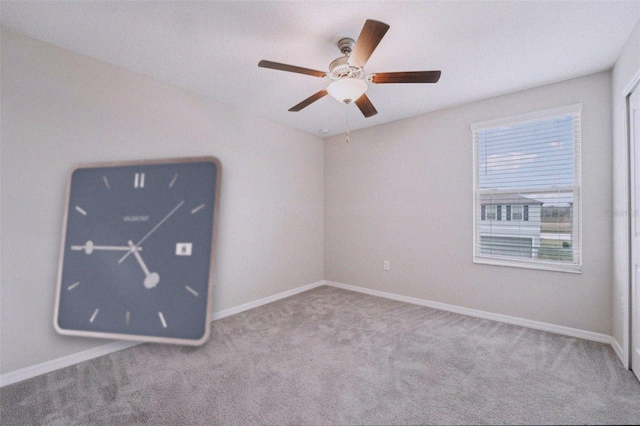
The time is 4h45m08s
